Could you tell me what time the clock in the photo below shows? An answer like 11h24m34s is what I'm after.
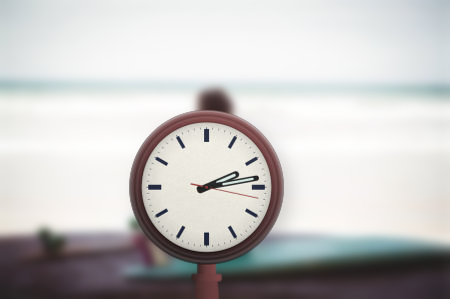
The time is 2h13m17s
